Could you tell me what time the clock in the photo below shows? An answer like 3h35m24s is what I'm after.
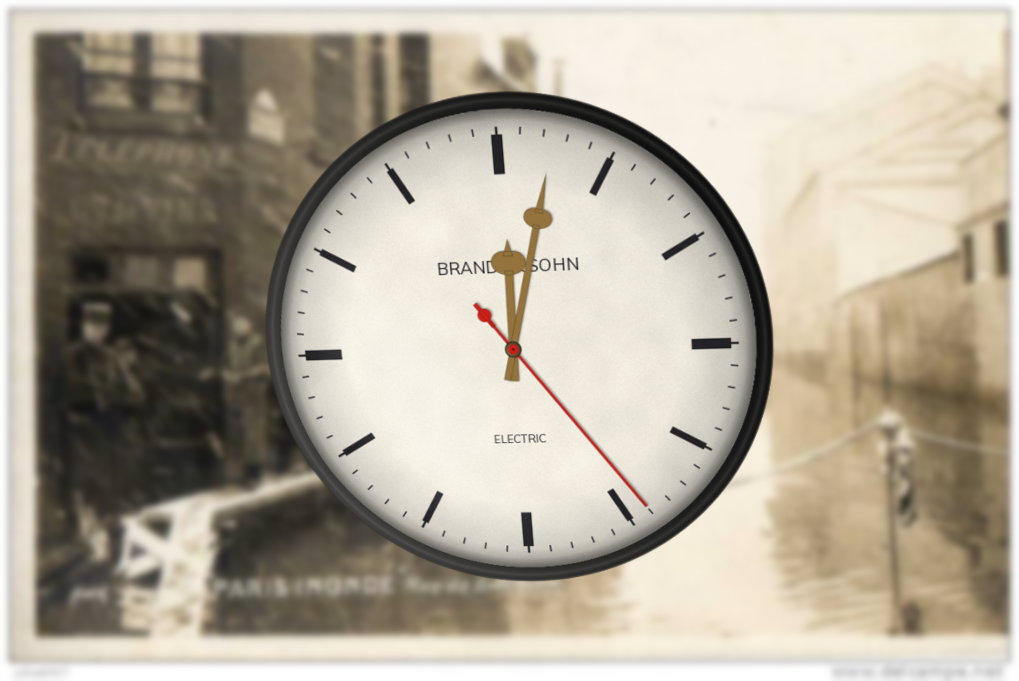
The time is 12h02m24s
